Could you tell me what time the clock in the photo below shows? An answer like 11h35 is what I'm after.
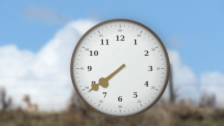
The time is 7h39
